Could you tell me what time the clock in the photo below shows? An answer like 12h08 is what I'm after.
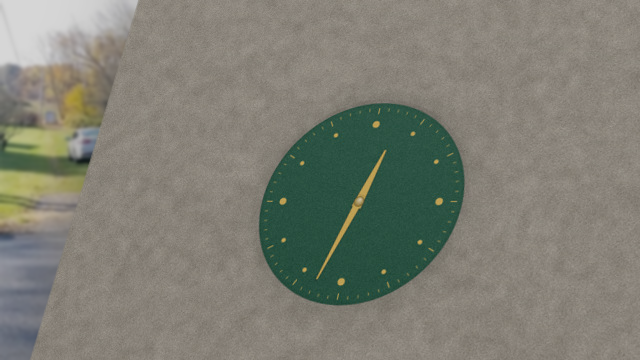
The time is 12h33
